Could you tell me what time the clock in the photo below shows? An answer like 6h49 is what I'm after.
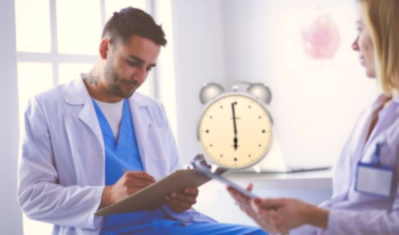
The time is 5h59
